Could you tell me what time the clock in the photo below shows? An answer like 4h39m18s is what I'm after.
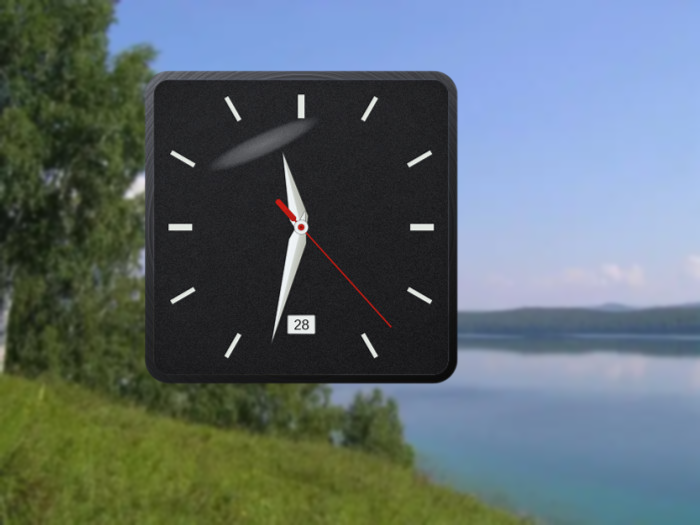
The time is 11h32m23s
